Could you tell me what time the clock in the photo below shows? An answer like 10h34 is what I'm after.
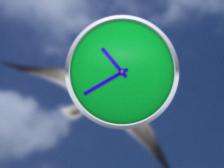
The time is 10h40
